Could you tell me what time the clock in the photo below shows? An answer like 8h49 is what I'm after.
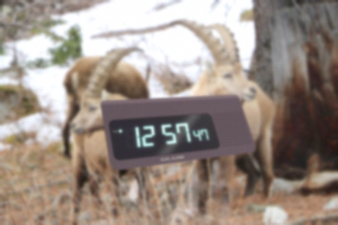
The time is 12h57
